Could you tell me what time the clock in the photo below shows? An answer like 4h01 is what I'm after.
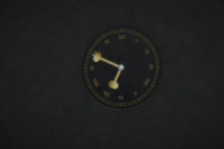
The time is 6h49
